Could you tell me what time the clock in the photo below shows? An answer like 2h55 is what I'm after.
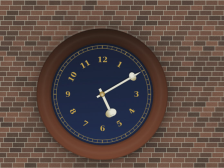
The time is 5h10
